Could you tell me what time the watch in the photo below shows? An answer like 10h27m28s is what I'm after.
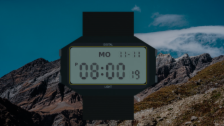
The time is 8h00m19s
